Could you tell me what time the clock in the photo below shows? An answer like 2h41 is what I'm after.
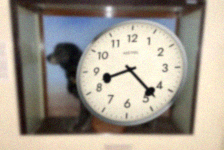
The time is 8h23
